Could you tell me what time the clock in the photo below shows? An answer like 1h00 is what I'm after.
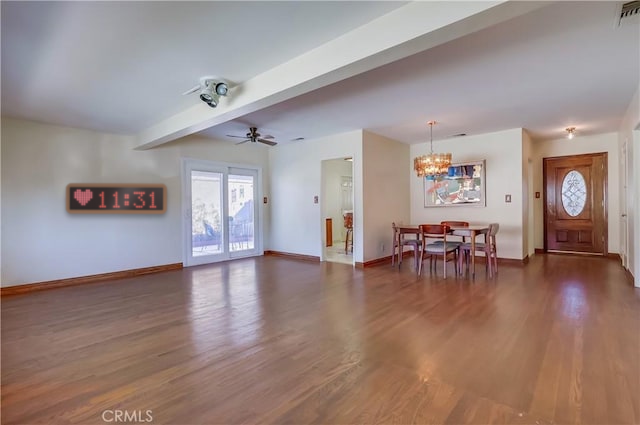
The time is 11h31
